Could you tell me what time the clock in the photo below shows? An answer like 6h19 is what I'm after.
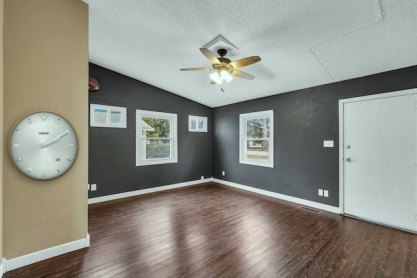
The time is 2h10
